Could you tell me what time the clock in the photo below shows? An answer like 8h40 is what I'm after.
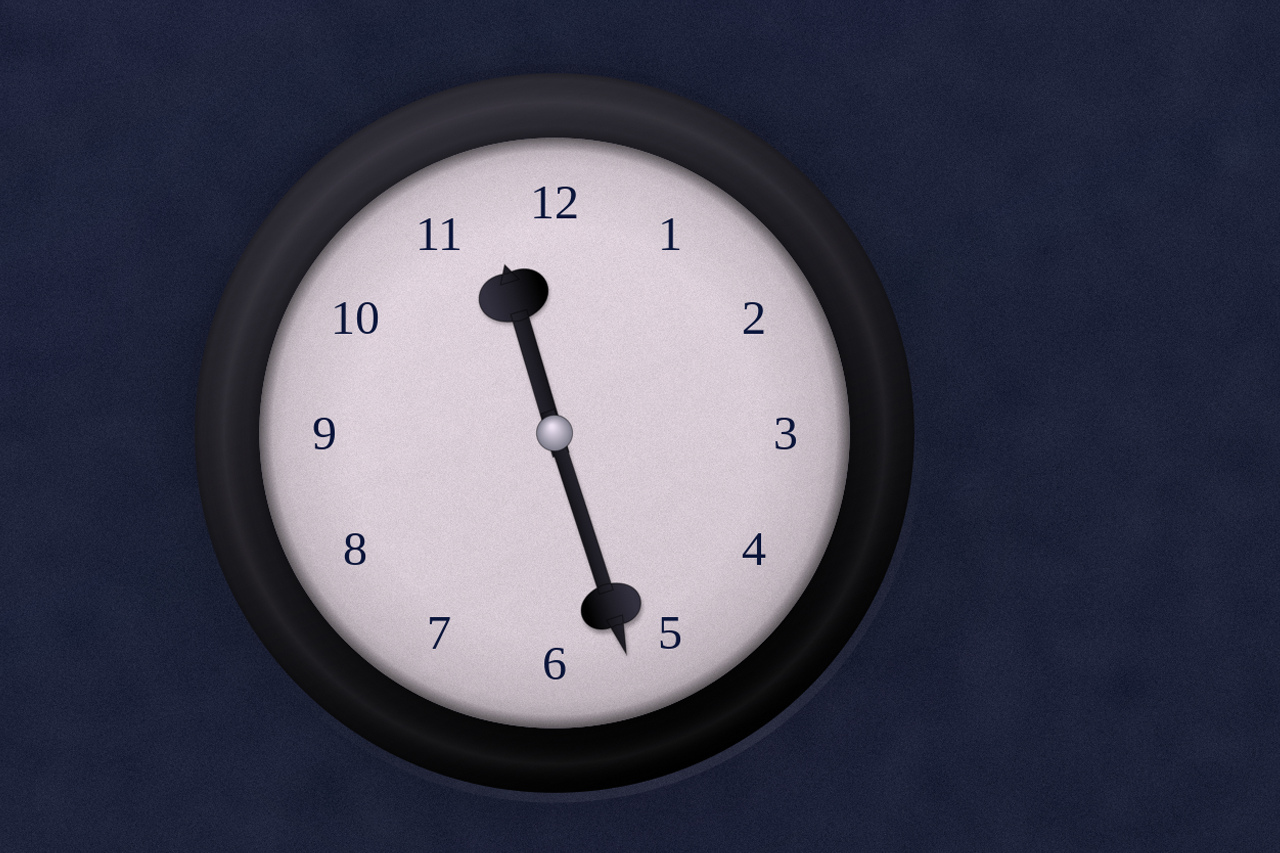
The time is 11h27
